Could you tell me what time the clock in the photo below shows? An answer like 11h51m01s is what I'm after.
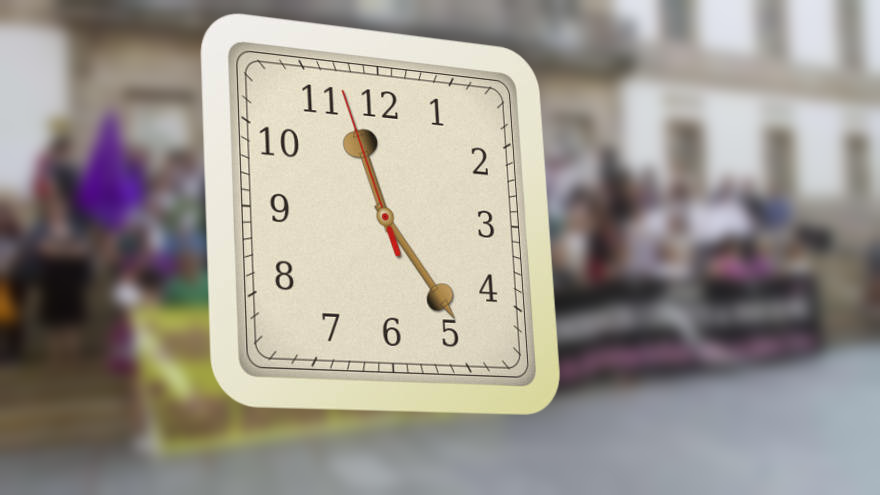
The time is 11h23m57s
